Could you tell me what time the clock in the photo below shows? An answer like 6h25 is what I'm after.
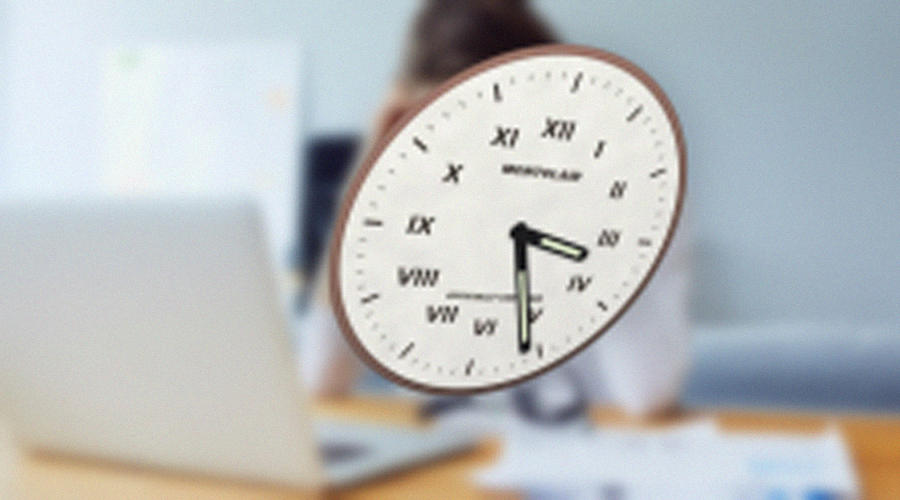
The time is 3h26
